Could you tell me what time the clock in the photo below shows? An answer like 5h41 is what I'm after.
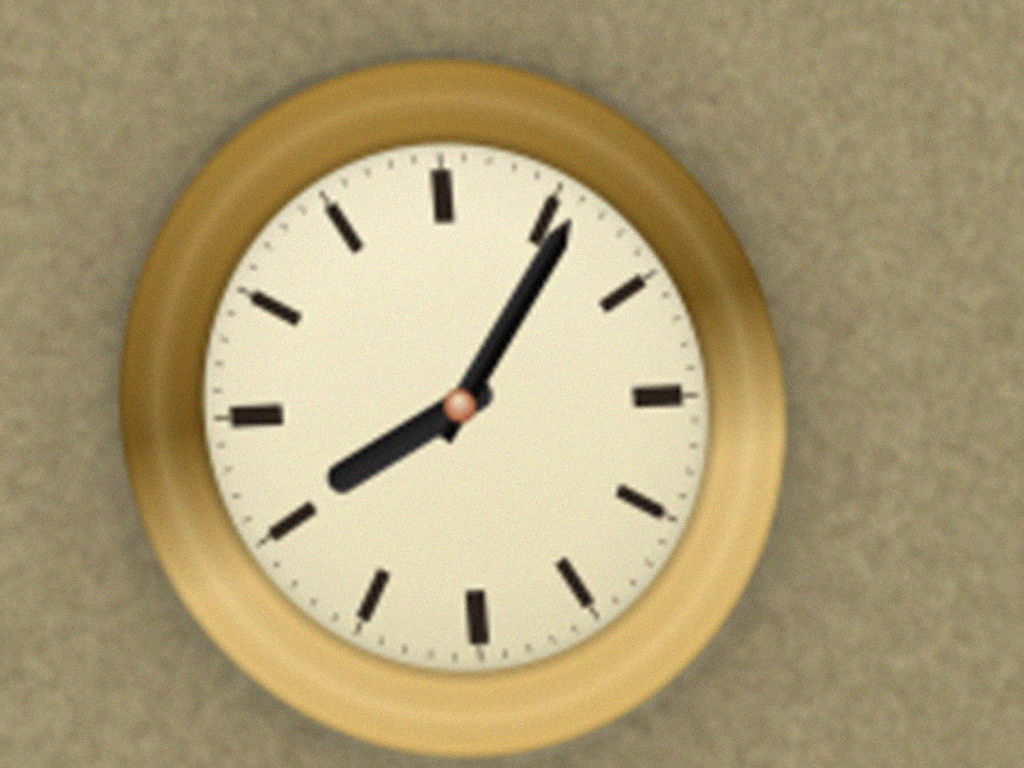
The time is 8h06
